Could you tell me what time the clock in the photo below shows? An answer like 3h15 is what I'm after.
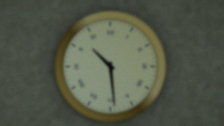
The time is 10h29
